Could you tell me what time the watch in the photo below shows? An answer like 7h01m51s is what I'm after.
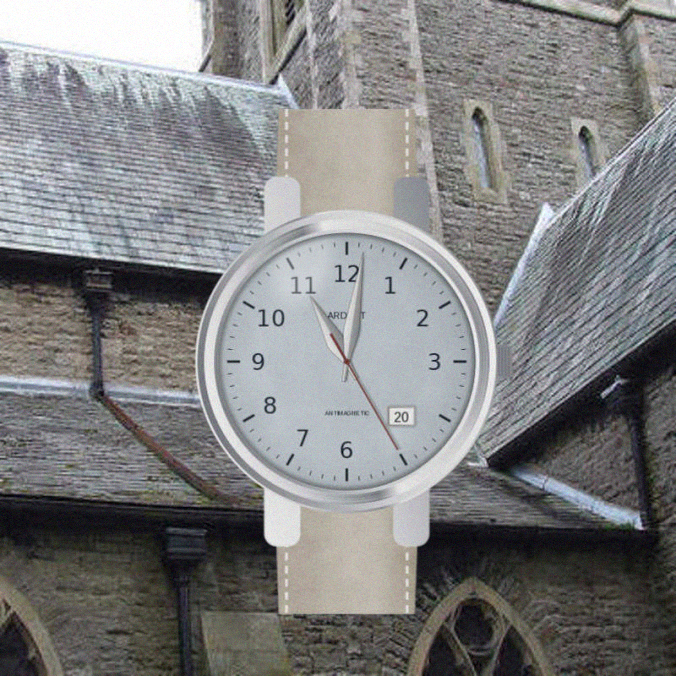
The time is 11h01m25s
